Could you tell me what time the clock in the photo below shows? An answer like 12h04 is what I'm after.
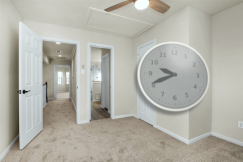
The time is 9h41
